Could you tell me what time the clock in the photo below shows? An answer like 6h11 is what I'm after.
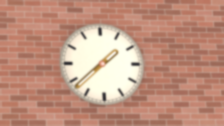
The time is 1h38
